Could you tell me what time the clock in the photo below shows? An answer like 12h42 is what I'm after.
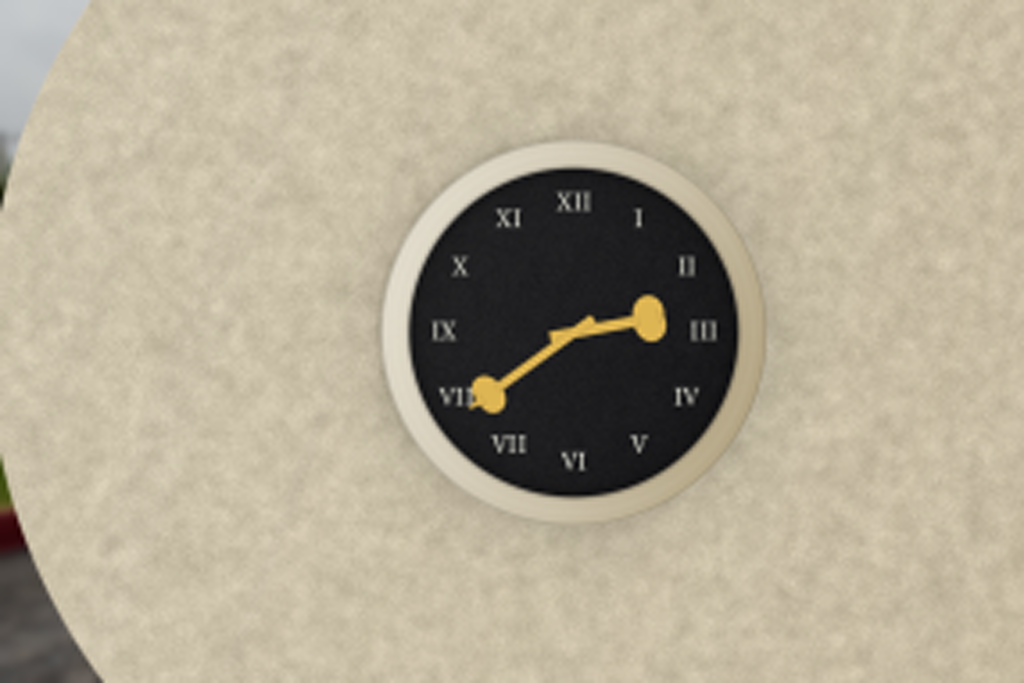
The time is 2h39
